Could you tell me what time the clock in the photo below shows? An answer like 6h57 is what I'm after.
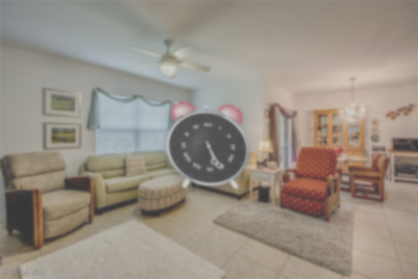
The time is 5h26
